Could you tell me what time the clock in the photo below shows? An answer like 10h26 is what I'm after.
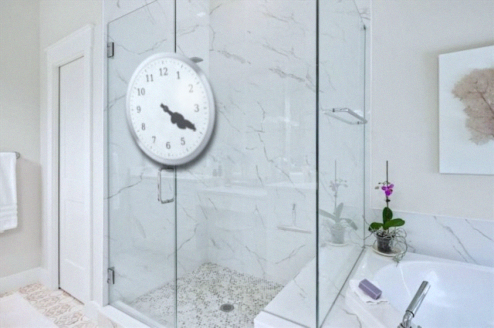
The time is 4h20
